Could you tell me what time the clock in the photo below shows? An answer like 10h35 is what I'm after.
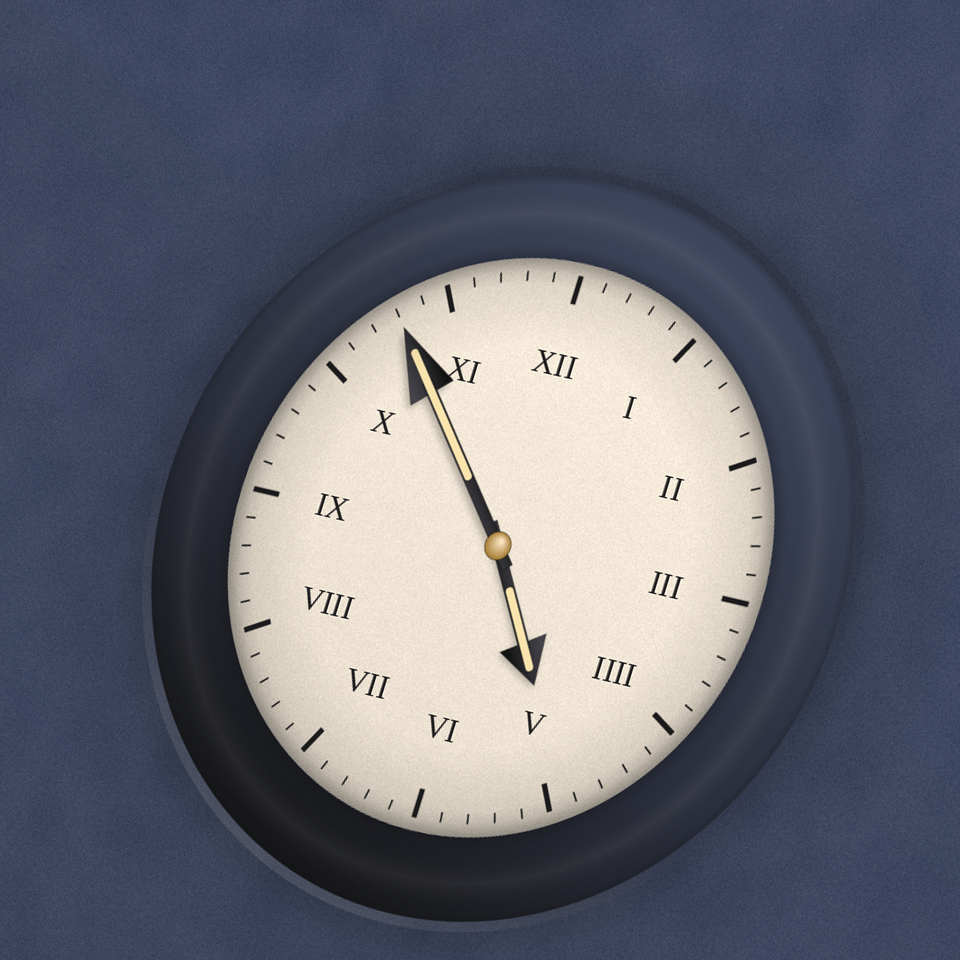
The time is 4h53
